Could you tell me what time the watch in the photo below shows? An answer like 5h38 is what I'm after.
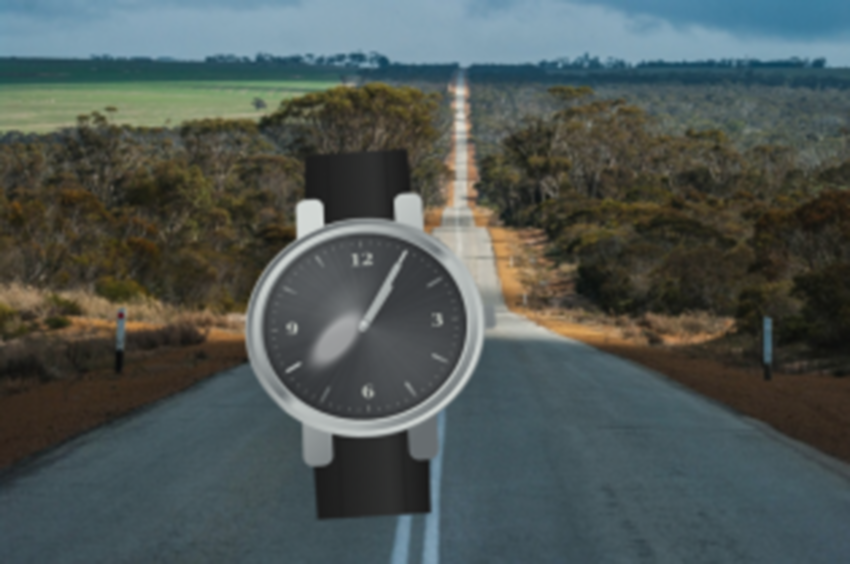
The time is 1h05
